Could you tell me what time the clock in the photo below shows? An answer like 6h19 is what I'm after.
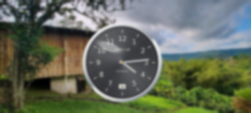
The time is 4h14
